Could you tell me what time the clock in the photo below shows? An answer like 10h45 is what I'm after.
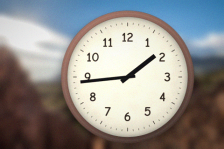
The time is 1h44
